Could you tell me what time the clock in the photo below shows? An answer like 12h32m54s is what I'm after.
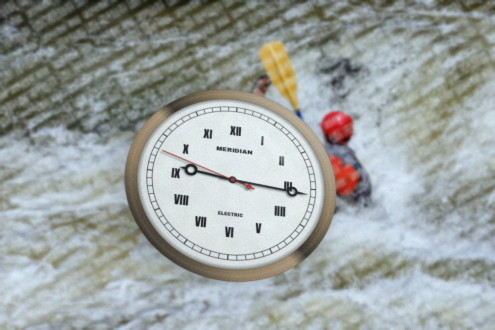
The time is 9h15m48s
